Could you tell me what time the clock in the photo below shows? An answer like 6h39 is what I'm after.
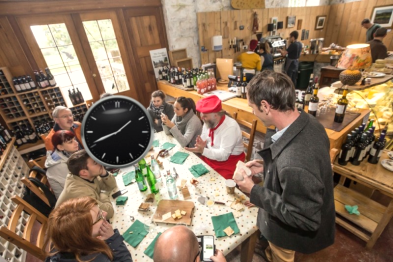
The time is 1h41
